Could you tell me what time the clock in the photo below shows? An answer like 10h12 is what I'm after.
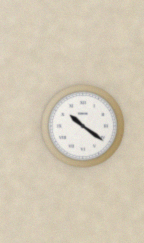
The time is 10h21
